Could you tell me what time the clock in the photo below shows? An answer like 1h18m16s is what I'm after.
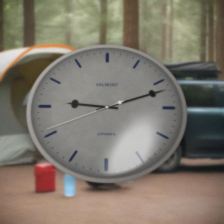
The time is 9h11m41s
